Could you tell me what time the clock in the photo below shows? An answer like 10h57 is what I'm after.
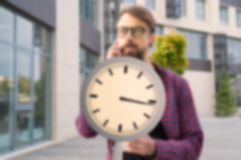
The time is 3h16
